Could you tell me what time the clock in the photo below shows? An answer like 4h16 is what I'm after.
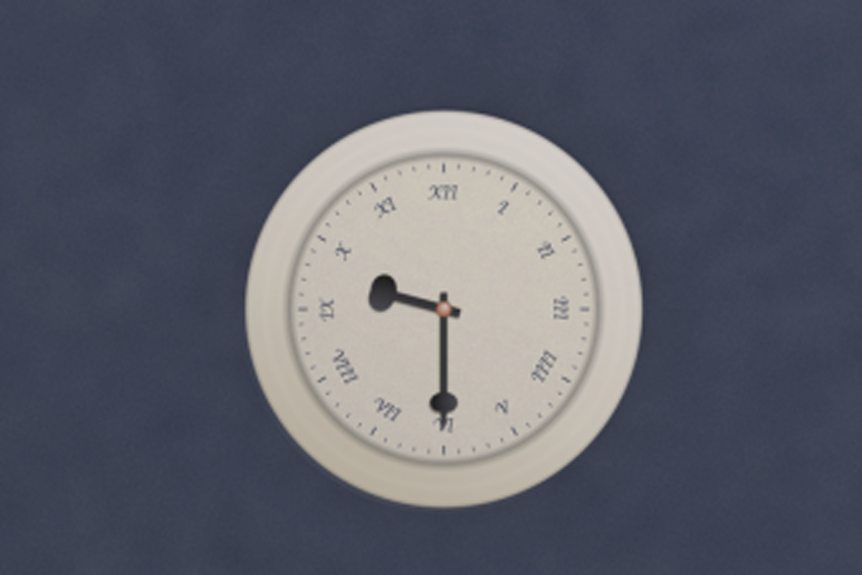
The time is 9h30
